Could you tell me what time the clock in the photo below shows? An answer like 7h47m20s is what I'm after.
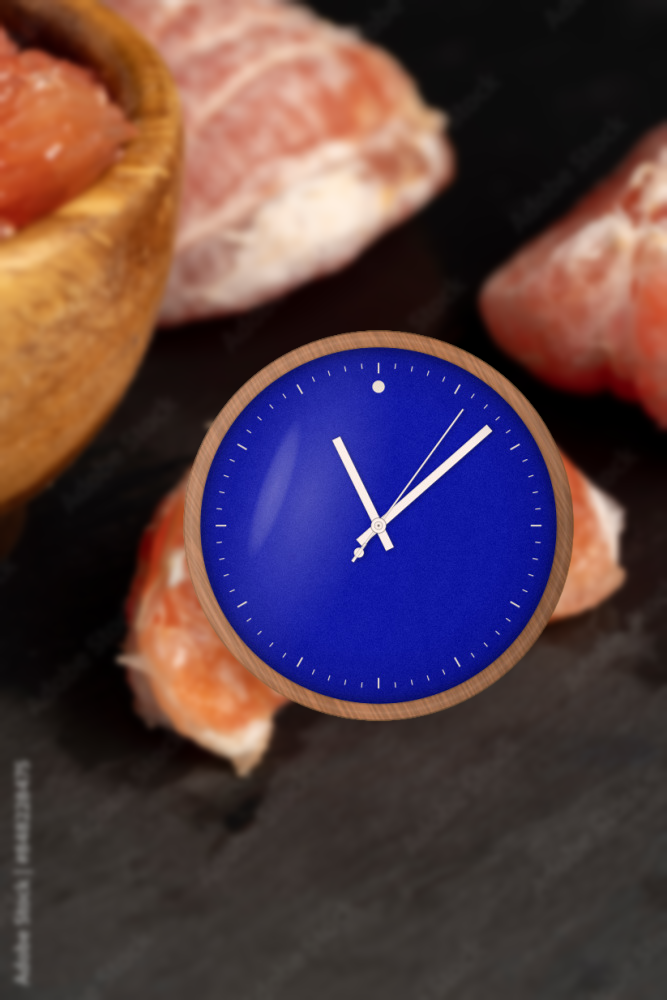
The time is 11h08m06s
